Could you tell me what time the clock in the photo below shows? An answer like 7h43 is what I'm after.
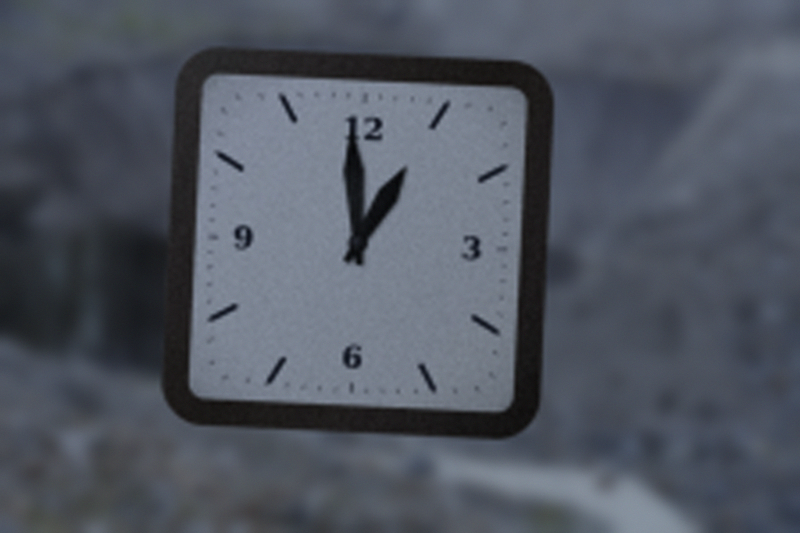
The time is 12h59
